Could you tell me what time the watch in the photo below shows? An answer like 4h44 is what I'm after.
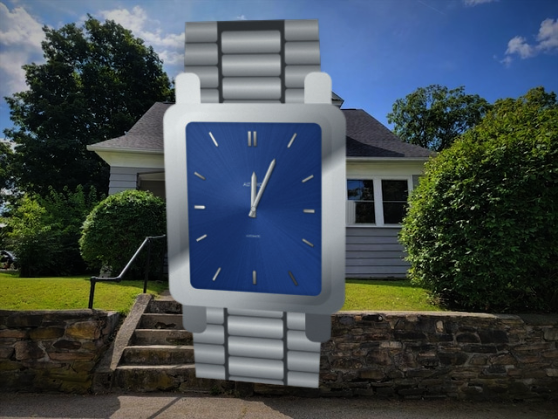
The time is 12h04
